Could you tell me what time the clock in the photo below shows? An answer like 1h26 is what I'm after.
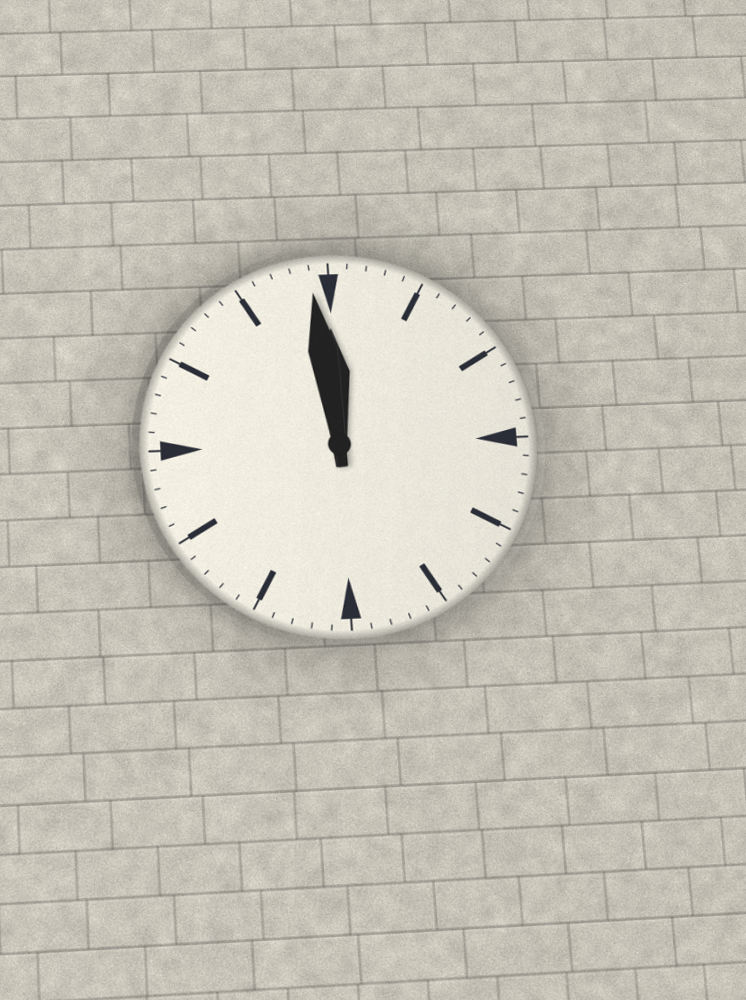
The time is 11h59
